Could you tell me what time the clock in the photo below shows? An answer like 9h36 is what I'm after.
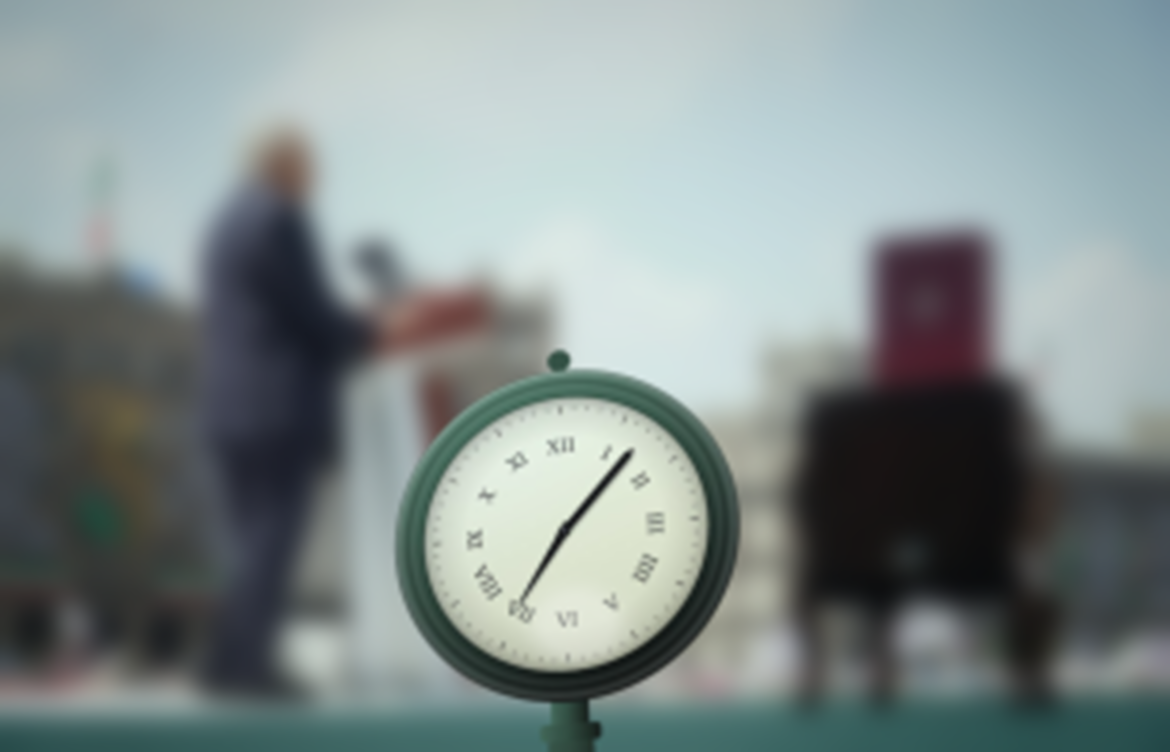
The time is 7h07
